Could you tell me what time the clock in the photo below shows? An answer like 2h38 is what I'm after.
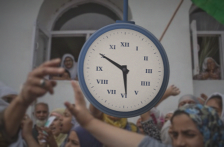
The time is 5h50
